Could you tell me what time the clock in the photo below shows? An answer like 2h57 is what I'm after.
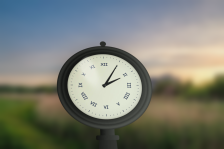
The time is 2h05
